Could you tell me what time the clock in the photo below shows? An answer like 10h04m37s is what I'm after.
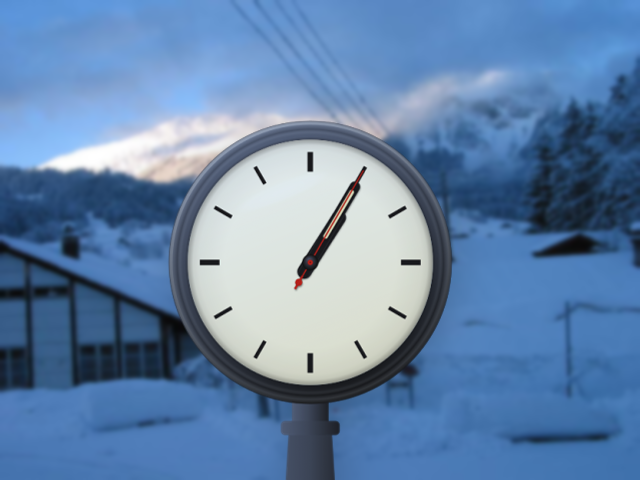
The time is 1h05m05s
